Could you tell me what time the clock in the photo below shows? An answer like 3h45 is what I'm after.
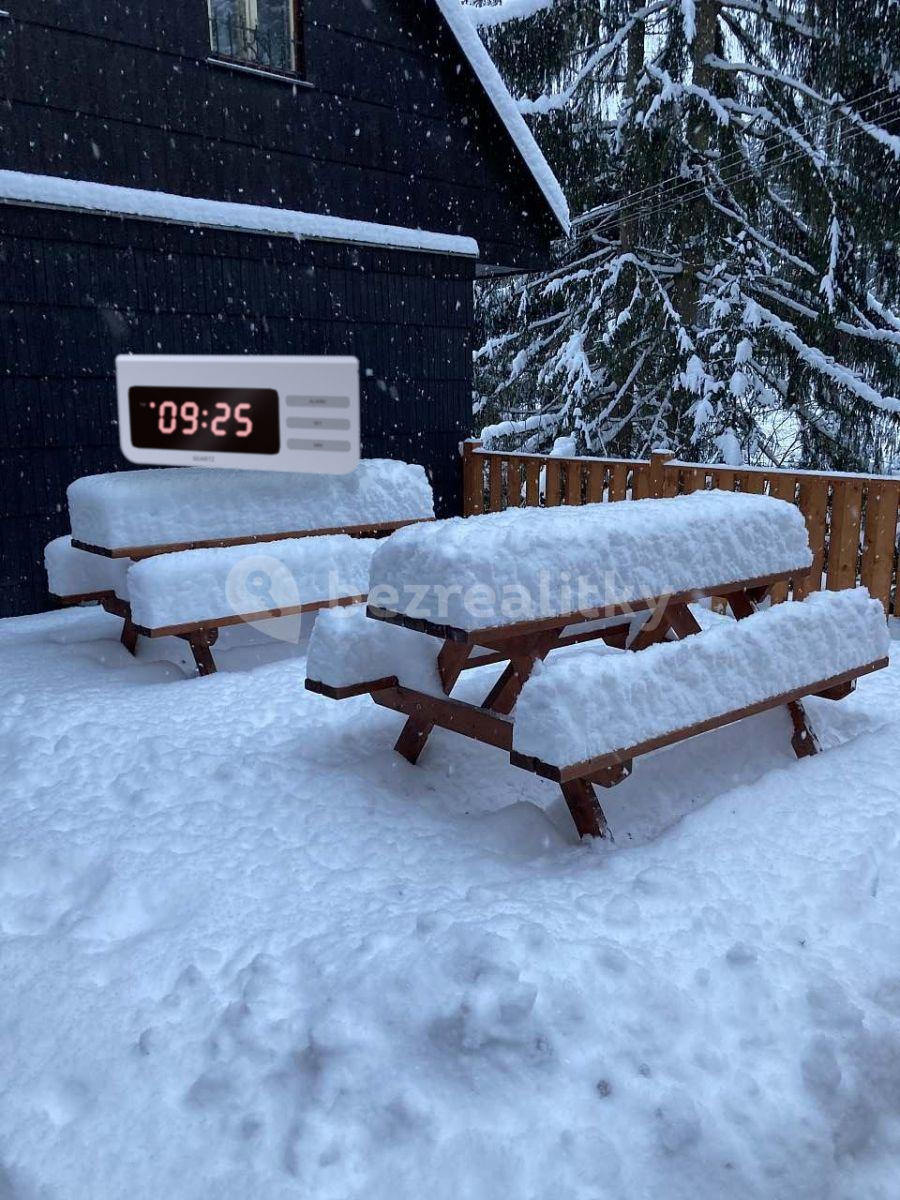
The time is 9h25
